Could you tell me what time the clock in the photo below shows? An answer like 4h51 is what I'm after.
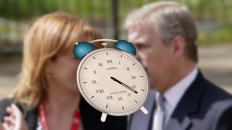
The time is 4h22
